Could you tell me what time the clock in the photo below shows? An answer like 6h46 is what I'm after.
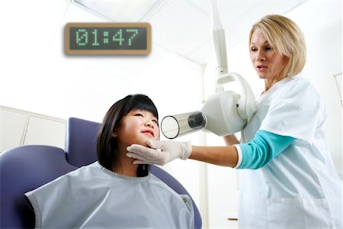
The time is 1h47
